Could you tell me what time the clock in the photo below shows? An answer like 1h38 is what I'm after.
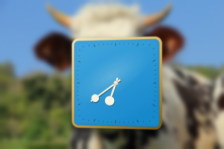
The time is 6h39
